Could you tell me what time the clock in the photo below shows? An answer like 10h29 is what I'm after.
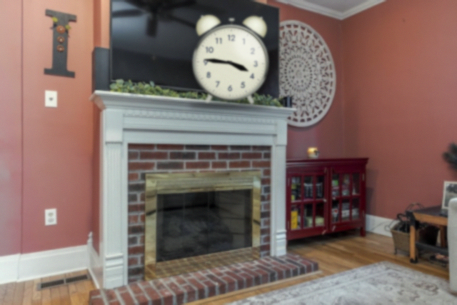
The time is 3h46
